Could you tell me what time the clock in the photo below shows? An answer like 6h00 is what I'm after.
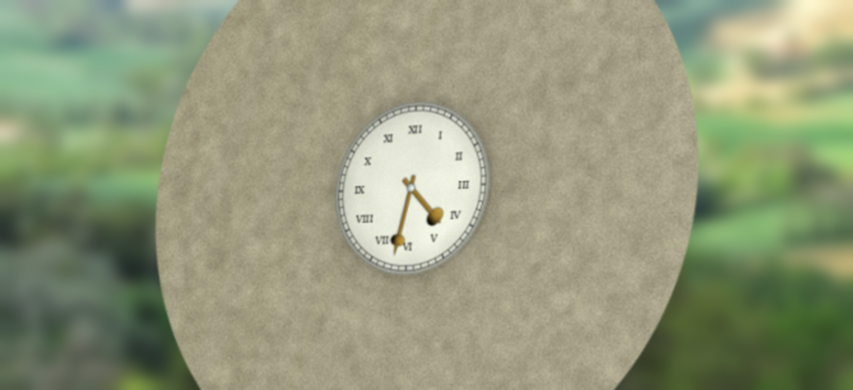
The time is 4h32
